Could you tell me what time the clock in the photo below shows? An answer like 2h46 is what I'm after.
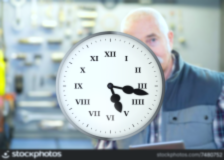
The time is 5h17
